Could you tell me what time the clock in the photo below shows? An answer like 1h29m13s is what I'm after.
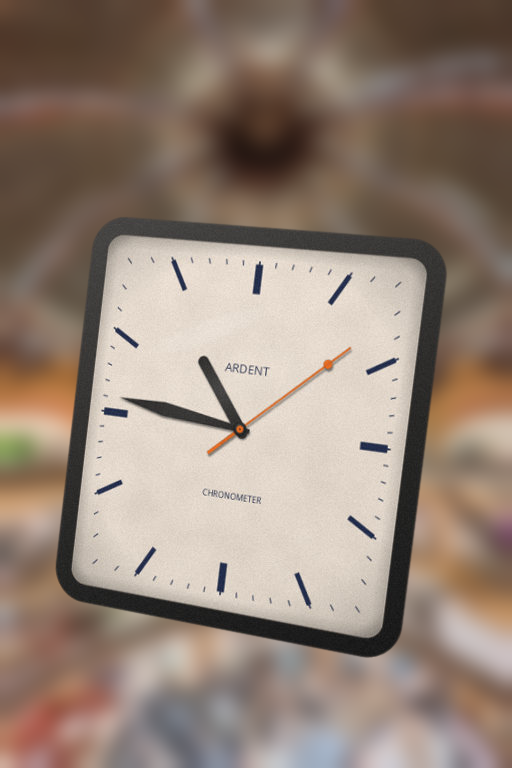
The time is 10h46m08s
